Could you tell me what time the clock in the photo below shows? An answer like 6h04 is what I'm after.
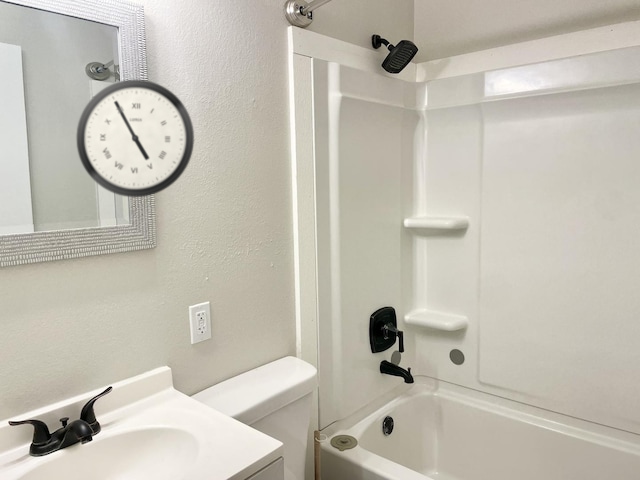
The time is 4h55
